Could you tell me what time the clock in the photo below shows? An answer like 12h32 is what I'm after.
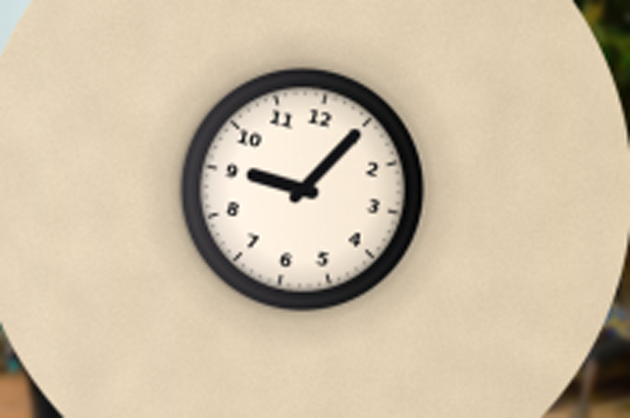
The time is 9h05
